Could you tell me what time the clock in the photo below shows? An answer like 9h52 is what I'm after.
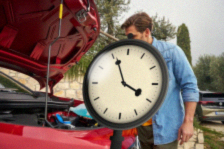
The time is 3h56
